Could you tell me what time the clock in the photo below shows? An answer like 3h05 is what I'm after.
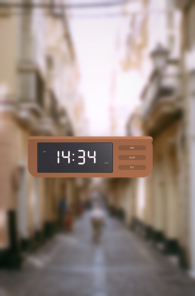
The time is 14h34
